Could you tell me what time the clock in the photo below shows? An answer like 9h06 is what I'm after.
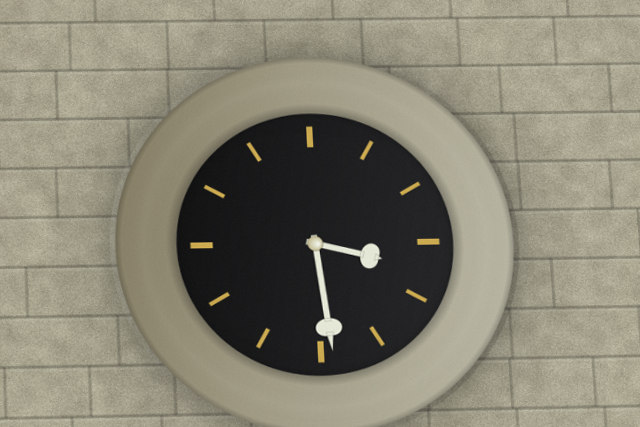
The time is 3h29
